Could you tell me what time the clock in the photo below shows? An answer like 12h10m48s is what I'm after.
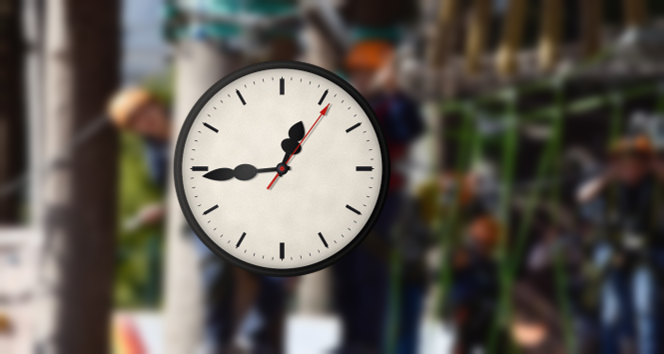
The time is 12h44m06s
